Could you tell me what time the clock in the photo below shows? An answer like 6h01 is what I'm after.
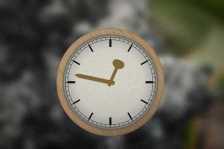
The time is 12h47
